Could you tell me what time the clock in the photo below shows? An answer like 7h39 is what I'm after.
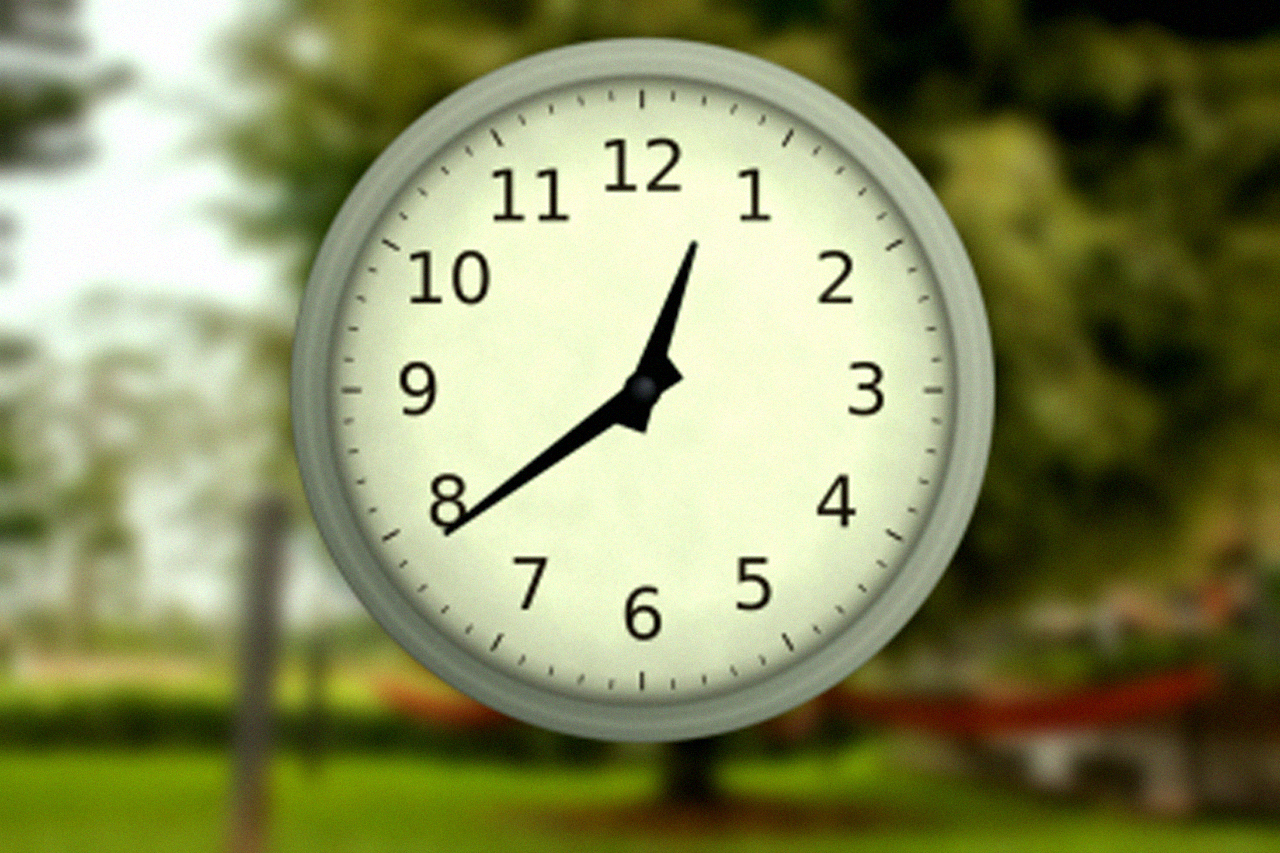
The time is 12h39
